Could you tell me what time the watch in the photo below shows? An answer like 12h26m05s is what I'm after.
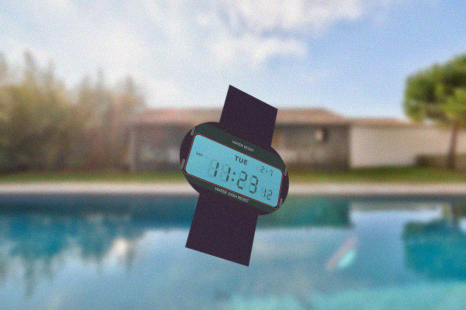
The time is 11h23m12s
